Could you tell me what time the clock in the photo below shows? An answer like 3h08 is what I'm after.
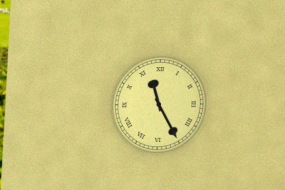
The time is 11h25
